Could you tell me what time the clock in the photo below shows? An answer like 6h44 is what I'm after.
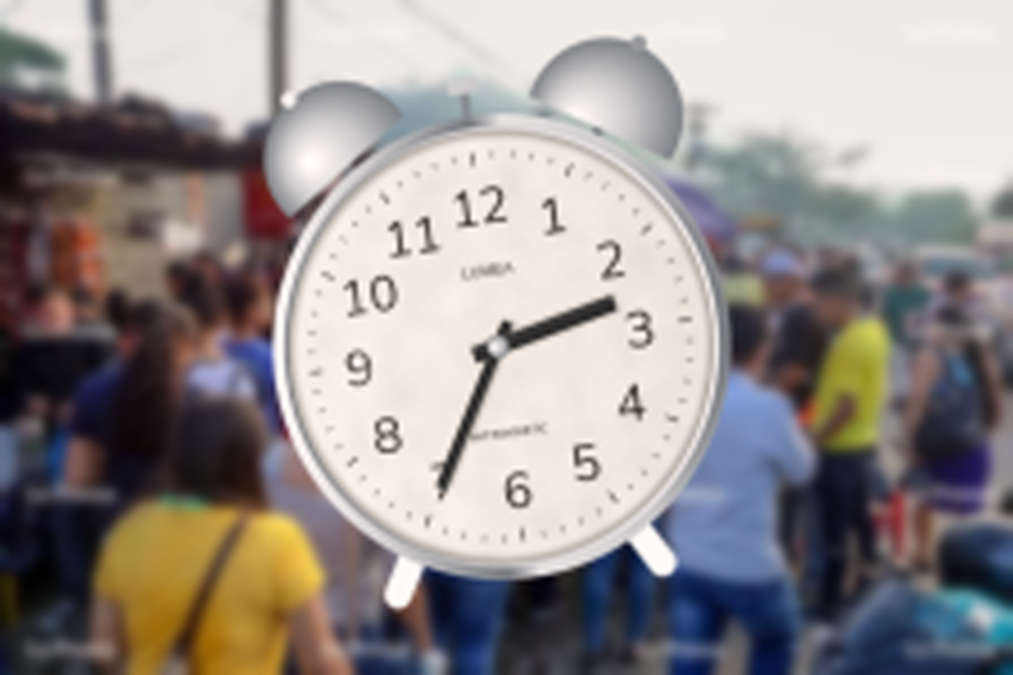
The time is 2h35
